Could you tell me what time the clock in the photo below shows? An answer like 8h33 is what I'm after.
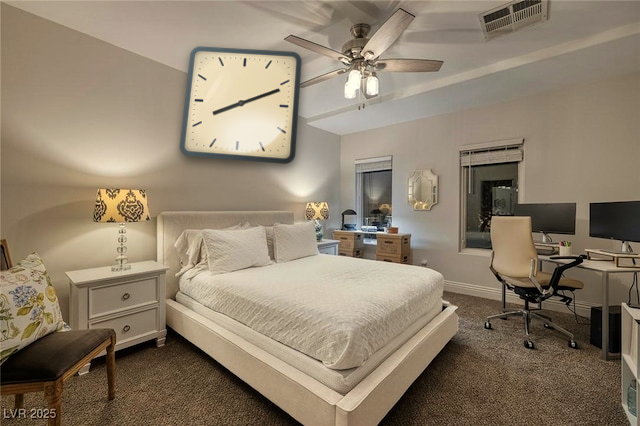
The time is 8h11
